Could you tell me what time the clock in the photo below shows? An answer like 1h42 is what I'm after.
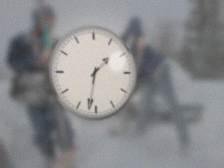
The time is 1h32
